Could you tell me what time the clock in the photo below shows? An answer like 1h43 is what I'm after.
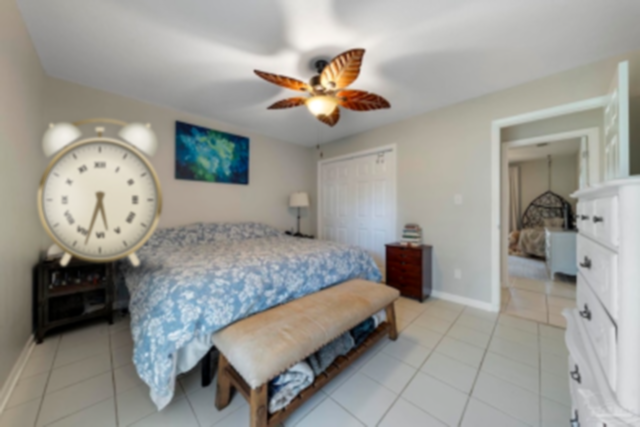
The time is 5h33
